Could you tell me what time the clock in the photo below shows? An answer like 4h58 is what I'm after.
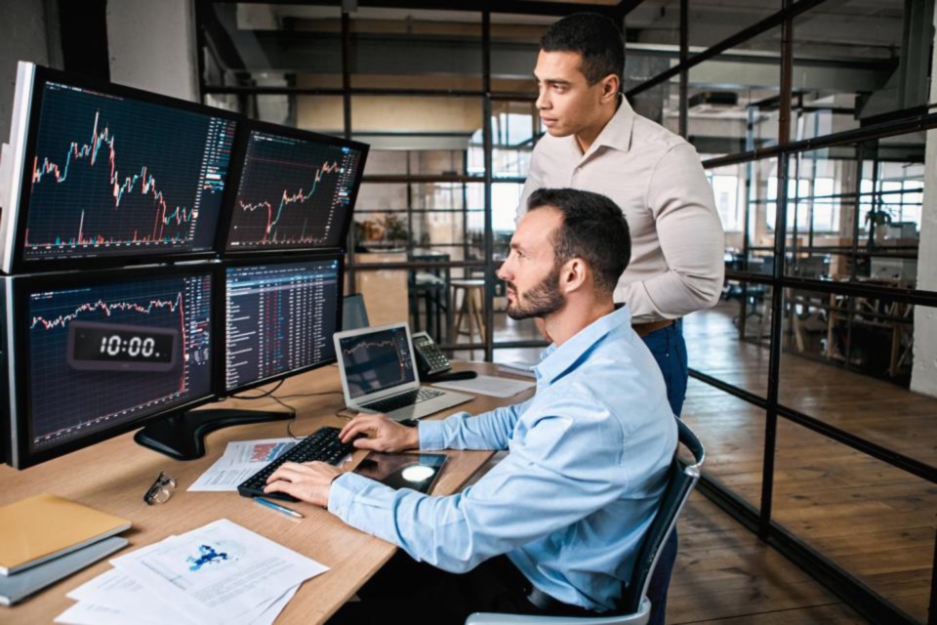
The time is 10h00
